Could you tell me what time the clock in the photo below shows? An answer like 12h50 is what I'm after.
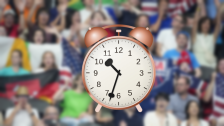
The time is 10h33
